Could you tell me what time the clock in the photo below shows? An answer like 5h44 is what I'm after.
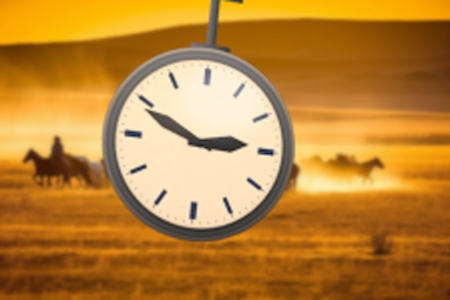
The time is 2h49
